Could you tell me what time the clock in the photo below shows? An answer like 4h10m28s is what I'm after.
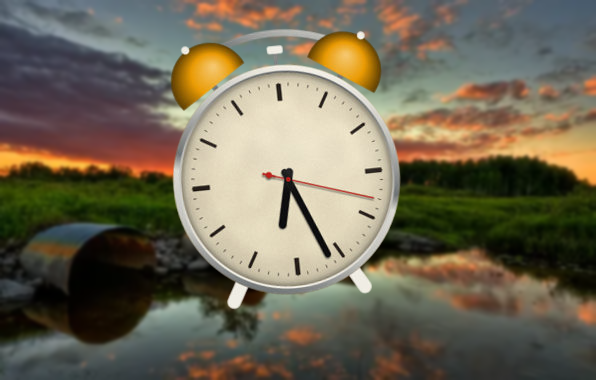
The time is 6h26m18s
